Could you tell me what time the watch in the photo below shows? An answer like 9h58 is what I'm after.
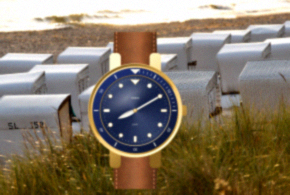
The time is 8h10
